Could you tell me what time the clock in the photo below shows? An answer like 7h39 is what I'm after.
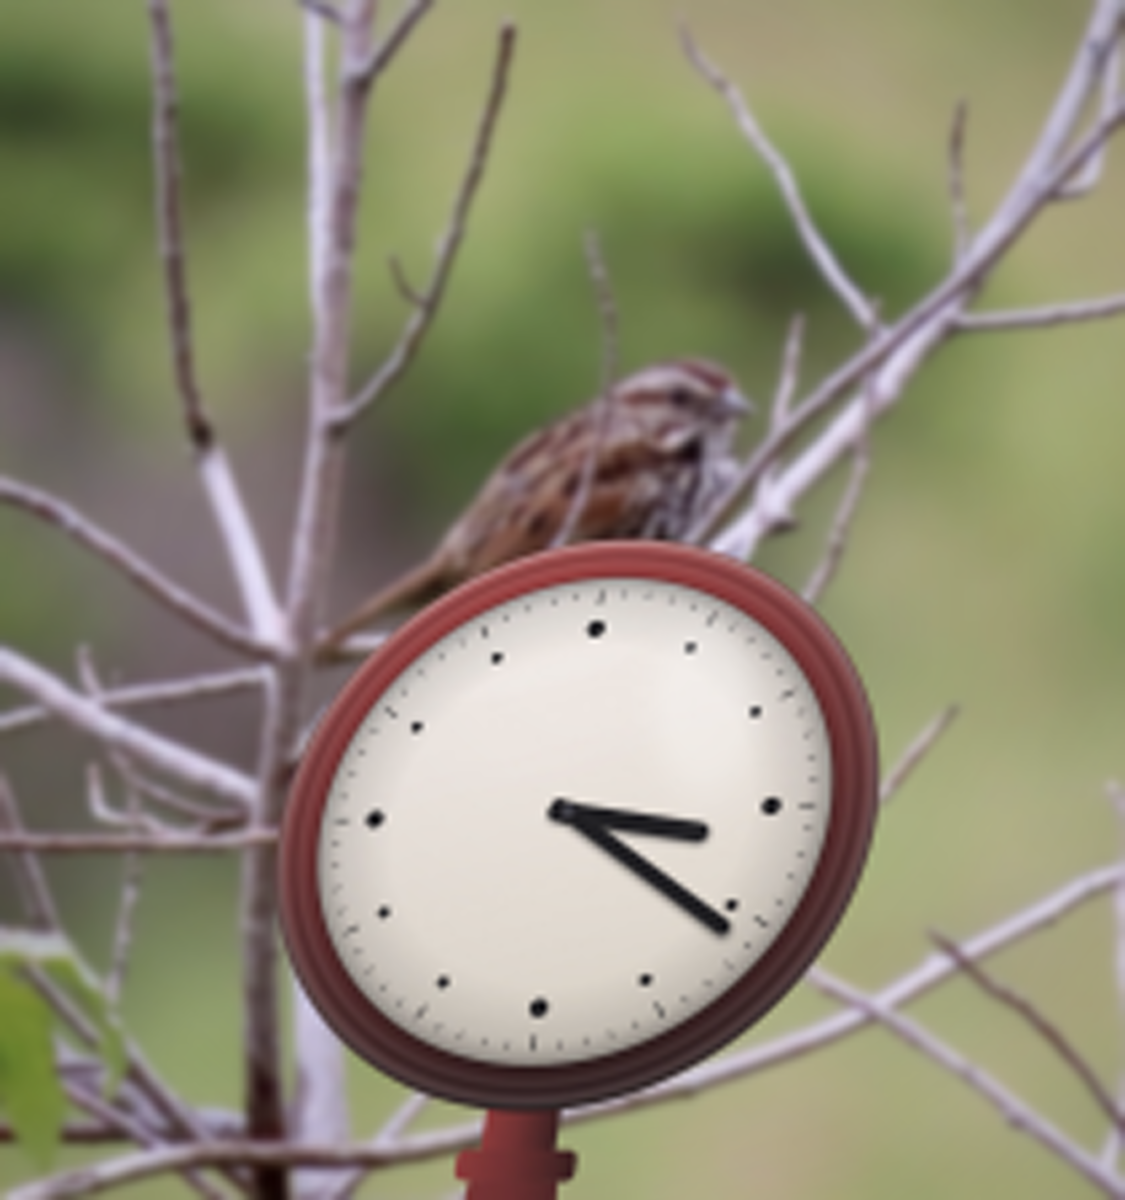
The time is 3h21
